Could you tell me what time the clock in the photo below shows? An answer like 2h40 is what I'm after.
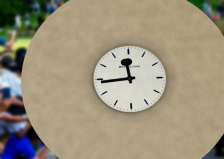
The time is 11h44
